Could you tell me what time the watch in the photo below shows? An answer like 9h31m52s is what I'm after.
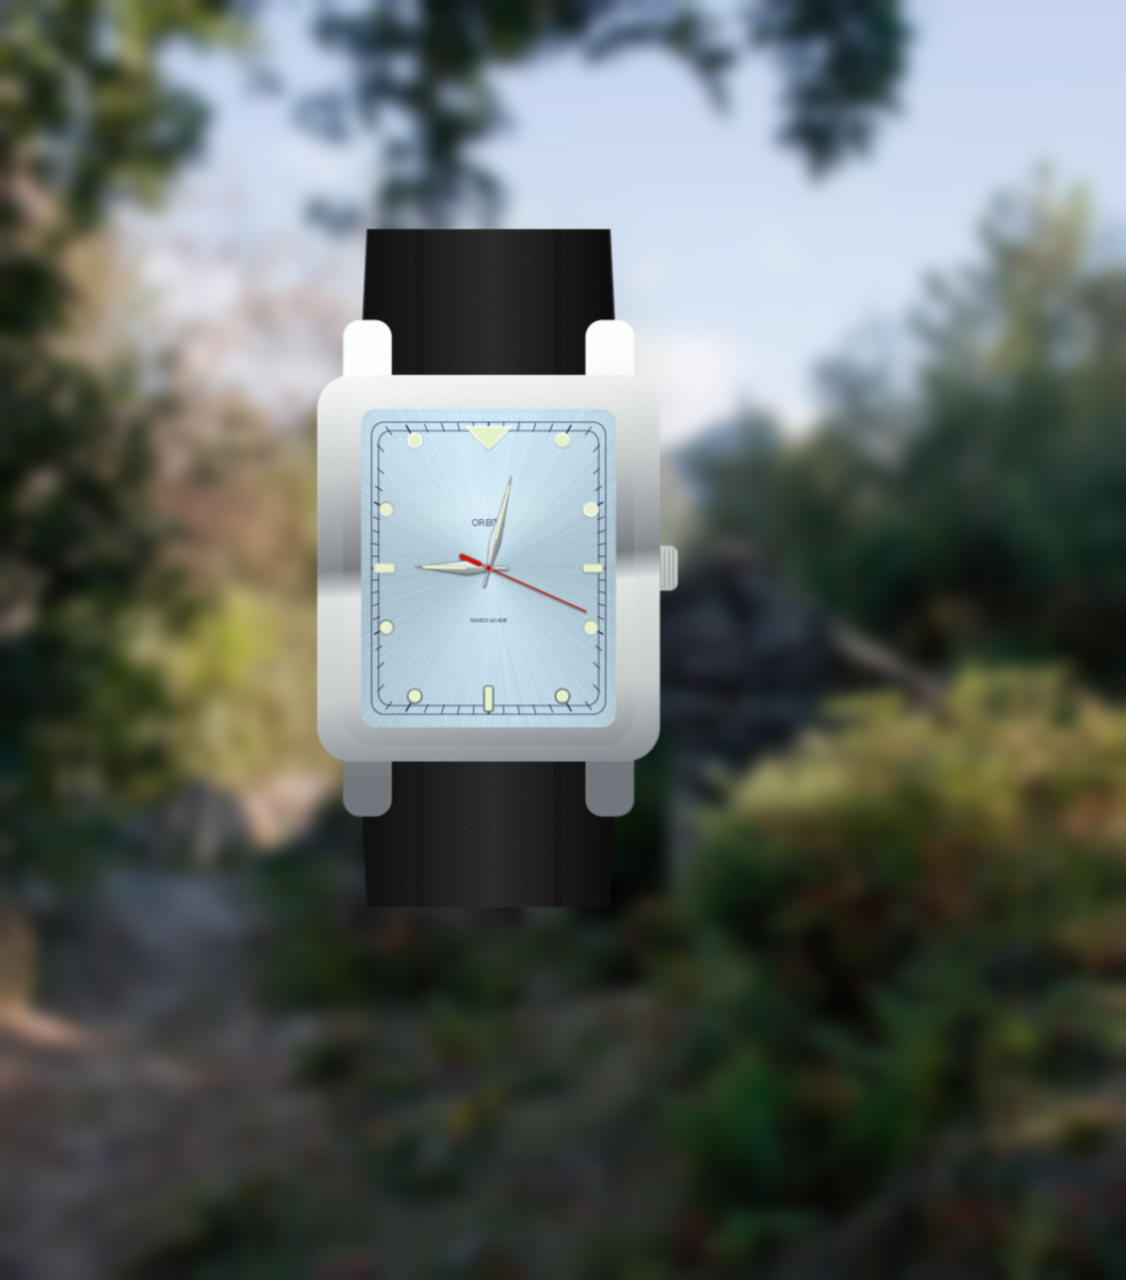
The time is 9h02m19s
